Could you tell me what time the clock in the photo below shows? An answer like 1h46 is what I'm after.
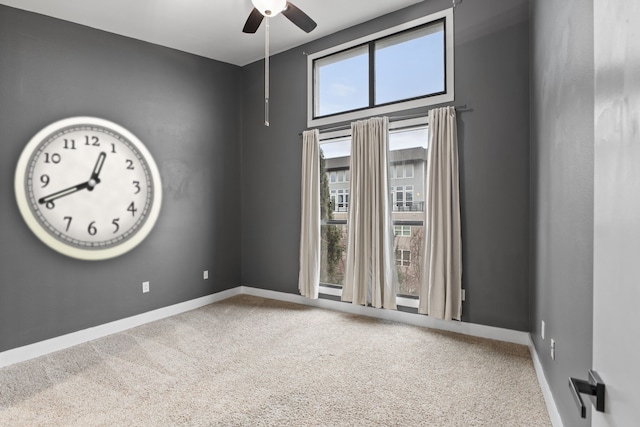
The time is 12h41
